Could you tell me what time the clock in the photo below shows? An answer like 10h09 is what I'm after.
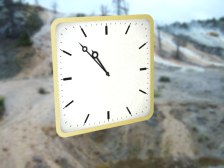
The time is 10h53
